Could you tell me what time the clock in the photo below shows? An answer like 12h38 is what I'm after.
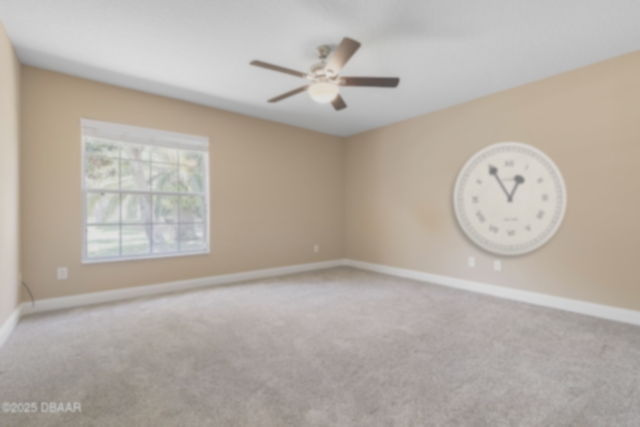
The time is 12h55
